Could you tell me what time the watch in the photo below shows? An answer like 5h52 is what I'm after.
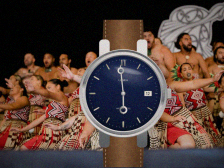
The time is 5h59
